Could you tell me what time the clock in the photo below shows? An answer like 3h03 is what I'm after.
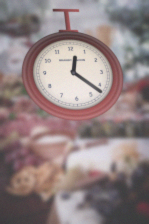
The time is 12h22
